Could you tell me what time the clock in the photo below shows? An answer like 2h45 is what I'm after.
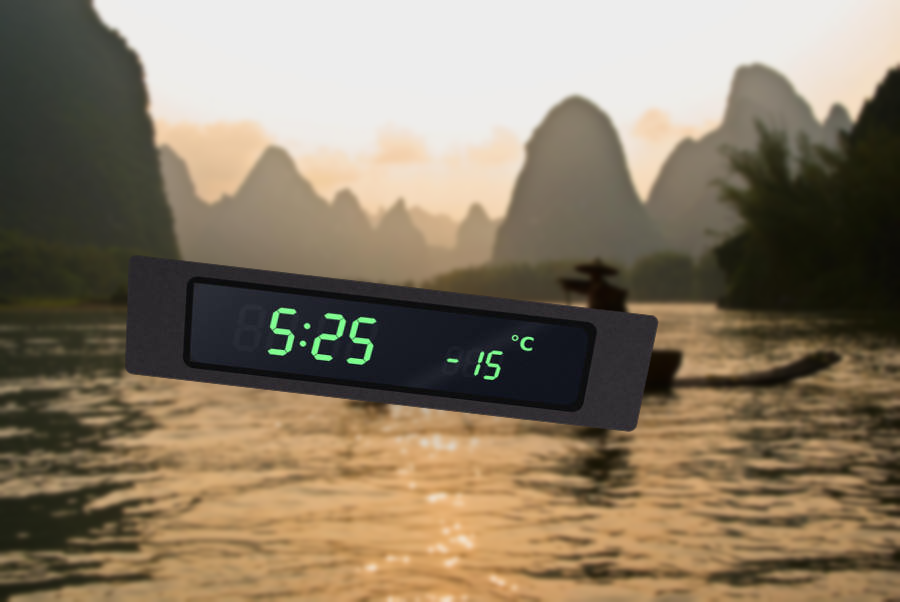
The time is 5h25
